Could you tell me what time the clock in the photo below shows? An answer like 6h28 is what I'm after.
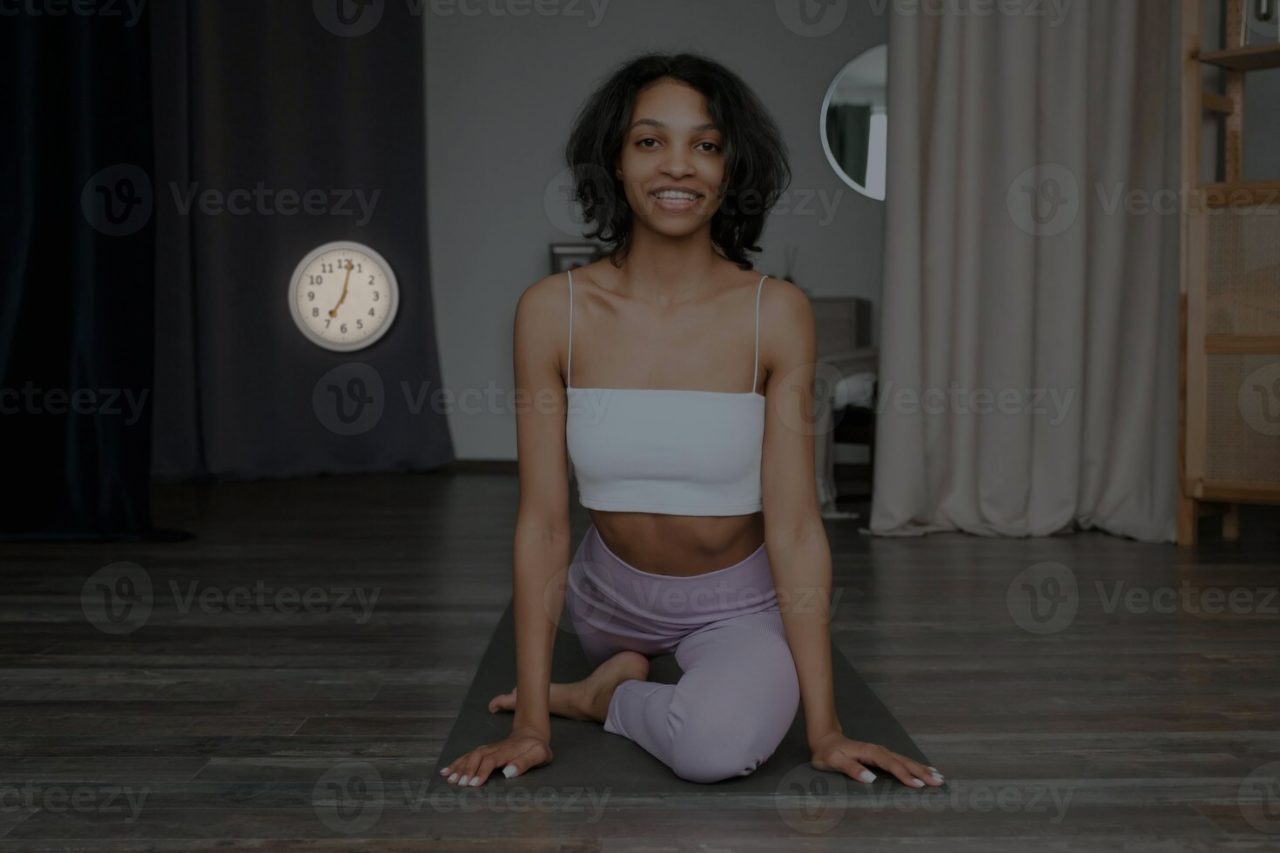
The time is 7h02
